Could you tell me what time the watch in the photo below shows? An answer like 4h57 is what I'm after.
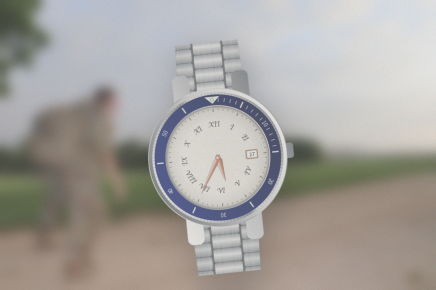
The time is 5h35
